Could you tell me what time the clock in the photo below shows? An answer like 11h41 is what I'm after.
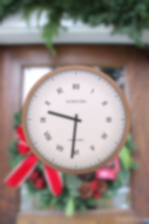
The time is 9h31
